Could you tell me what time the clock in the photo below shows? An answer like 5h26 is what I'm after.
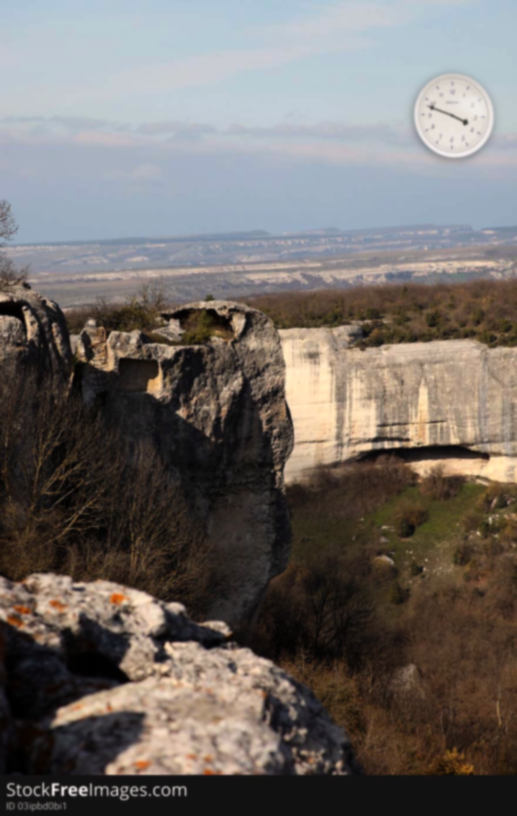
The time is 3h48
